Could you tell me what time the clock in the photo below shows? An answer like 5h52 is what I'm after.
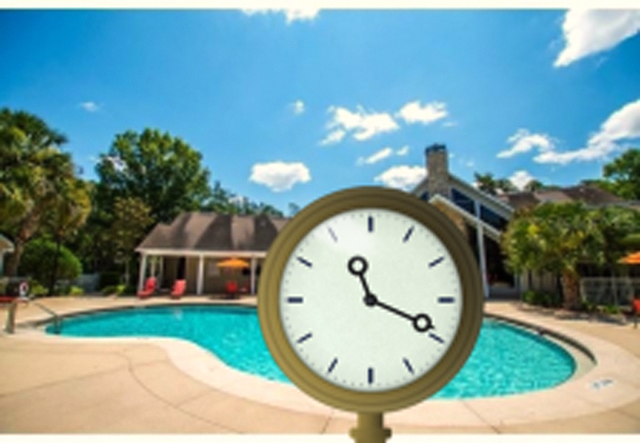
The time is 11h19
